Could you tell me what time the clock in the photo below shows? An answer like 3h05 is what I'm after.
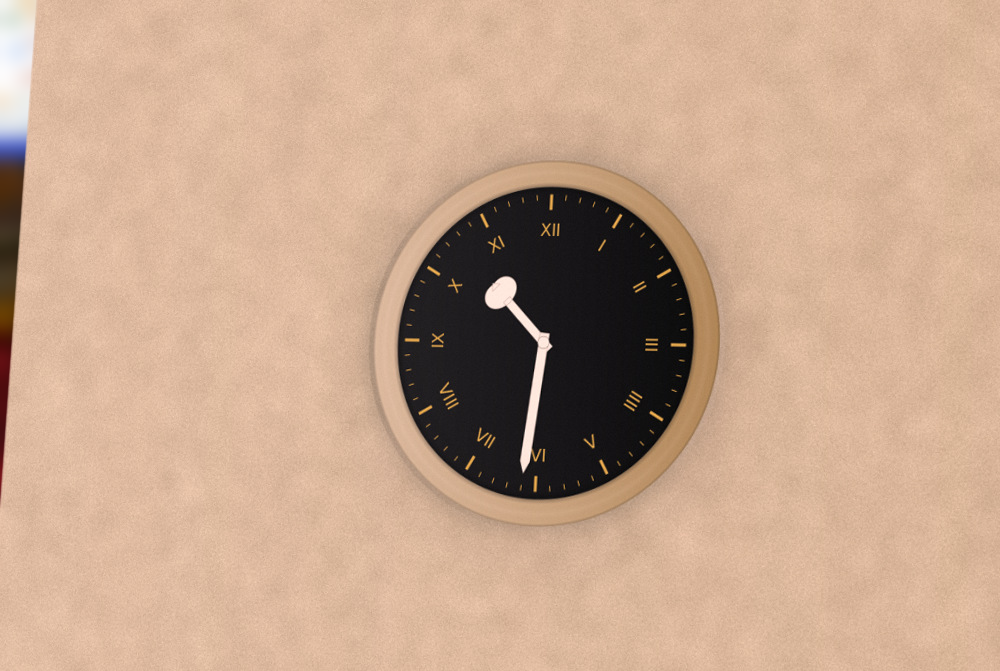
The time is 10h31
